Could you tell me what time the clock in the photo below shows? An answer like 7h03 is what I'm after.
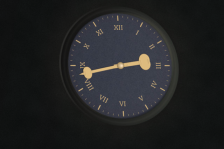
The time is 2h43
